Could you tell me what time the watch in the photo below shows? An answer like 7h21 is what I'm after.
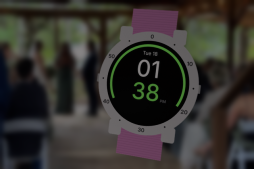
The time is 1h38
